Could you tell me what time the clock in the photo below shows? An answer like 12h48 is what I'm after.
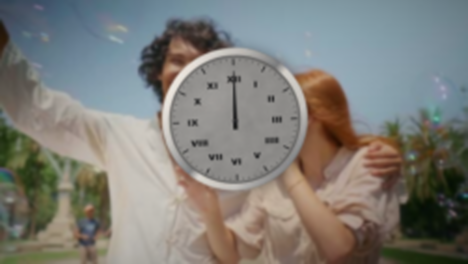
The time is 12h00
